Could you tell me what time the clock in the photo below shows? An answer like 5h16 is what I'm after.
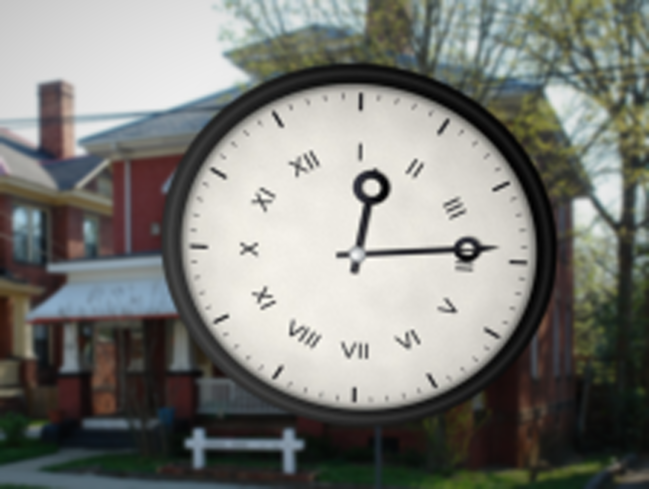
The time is 1h19
